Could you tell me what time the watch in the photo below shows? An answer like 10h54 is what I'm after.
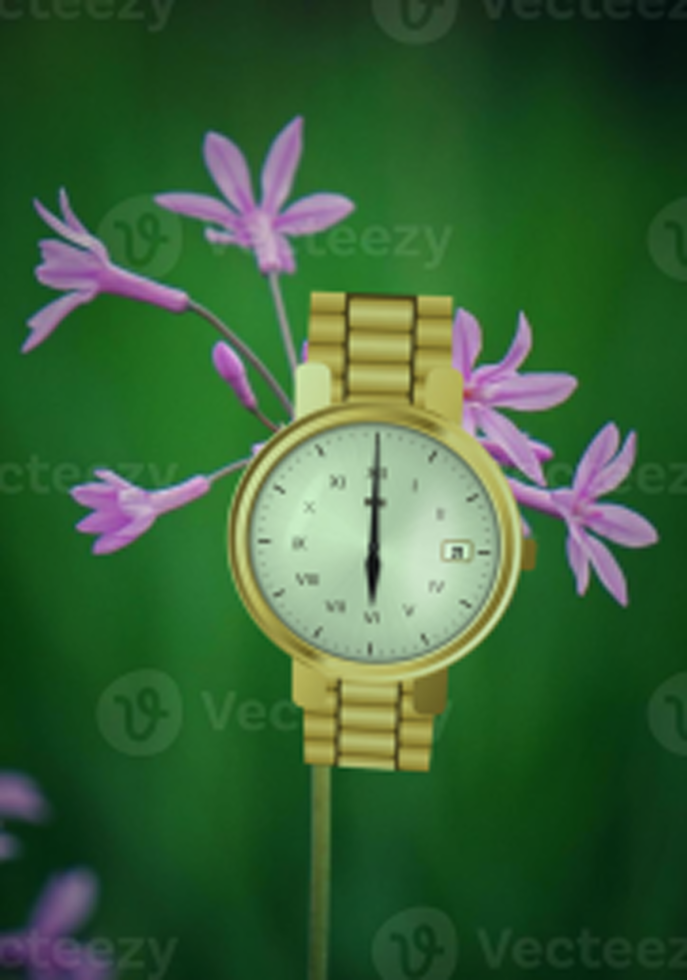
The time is 6h00
